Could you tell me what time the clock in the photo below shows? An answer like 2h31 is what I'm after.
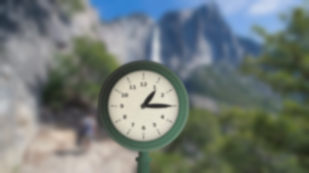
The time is 1h15
